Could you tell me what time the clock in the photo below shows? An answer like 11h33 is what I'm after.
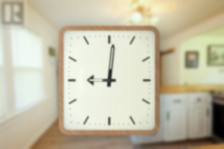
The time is 9h01
